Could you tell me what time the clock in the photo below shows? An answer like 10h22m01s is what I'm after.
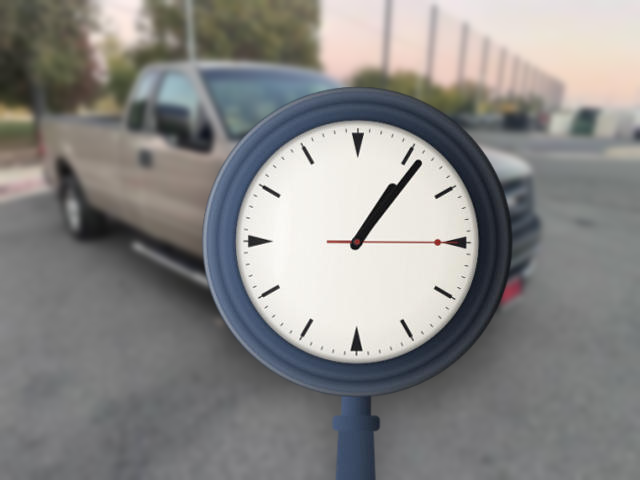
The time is 1h06m15s
